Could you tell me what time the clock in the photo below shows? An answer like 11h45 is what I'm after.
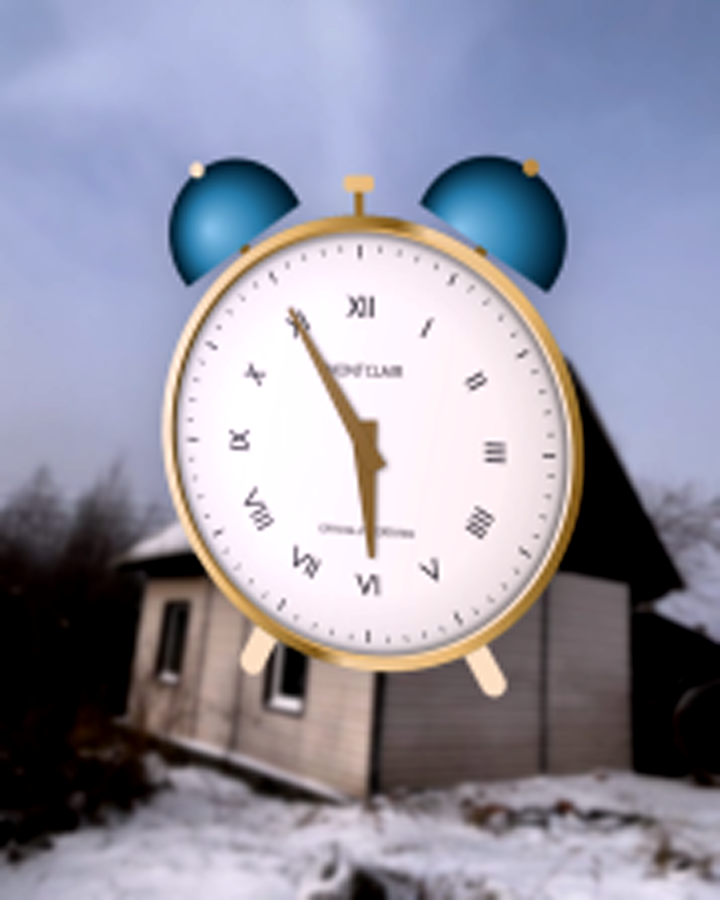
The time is 5h55
